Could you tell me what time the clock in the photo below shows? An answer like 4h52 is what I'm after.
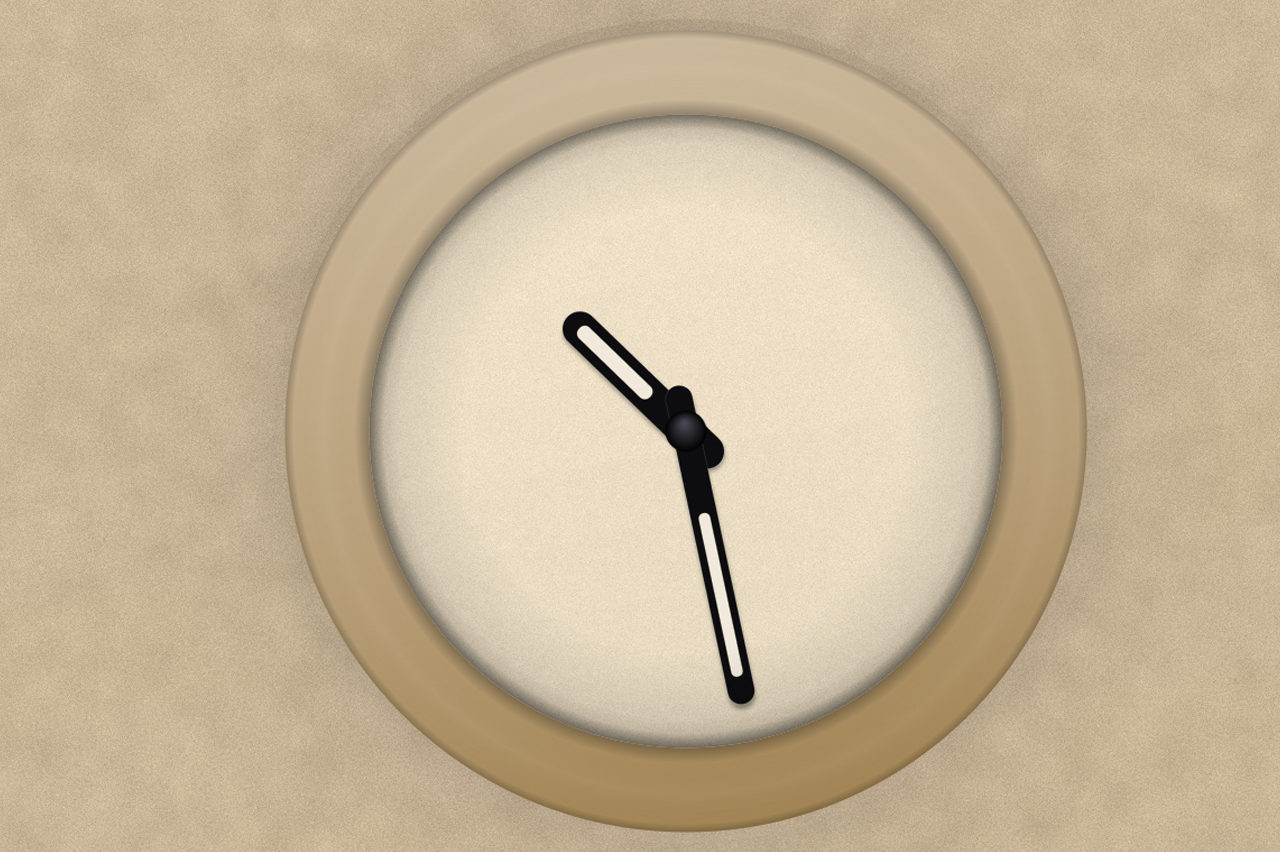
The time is 10h28
